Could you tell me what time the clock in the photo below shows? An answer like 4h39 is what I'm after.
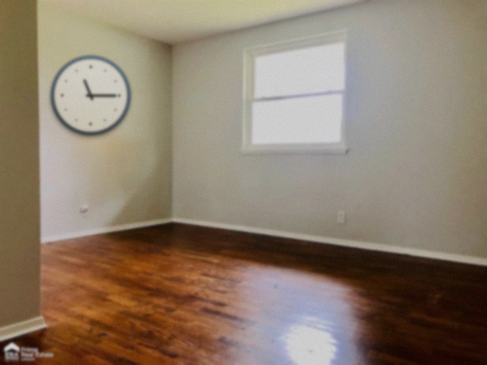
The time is 11h15
